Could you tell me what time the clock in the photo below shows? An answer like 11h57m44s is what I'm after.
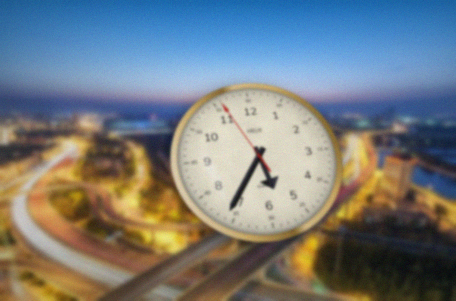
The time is 5h35m56s
